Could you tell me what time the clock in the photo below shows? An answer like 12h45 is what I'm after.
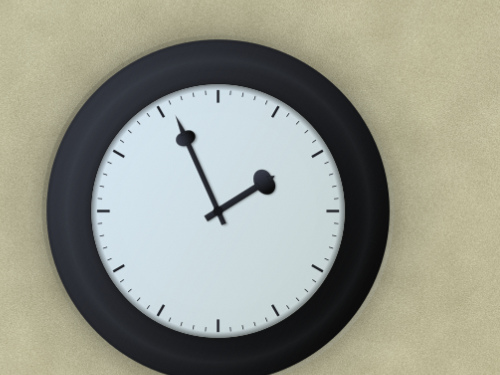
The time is 1h56
